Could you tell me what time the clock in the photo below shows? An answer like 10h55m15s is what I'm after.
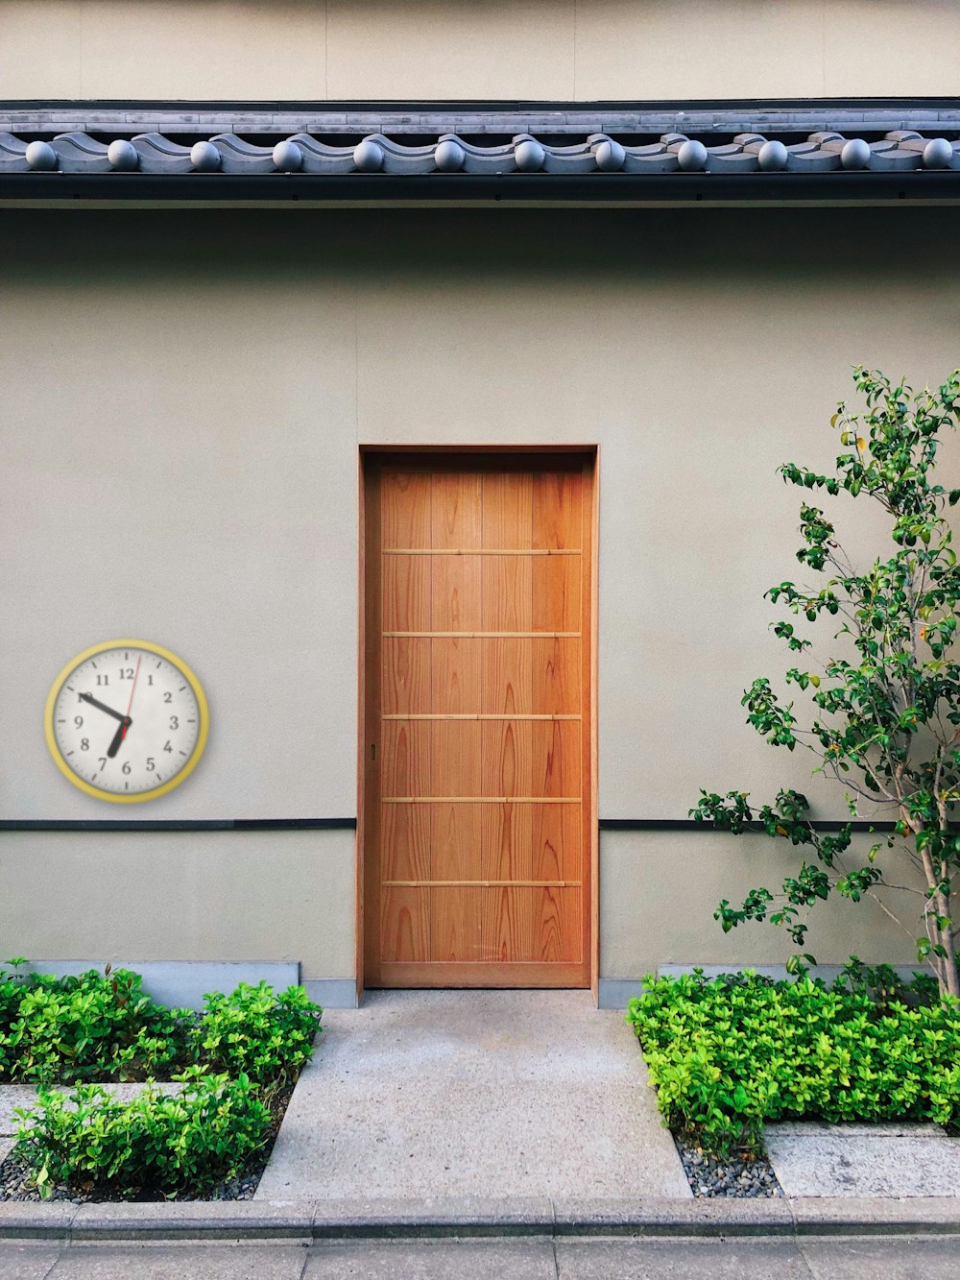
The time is 6h50m02s
